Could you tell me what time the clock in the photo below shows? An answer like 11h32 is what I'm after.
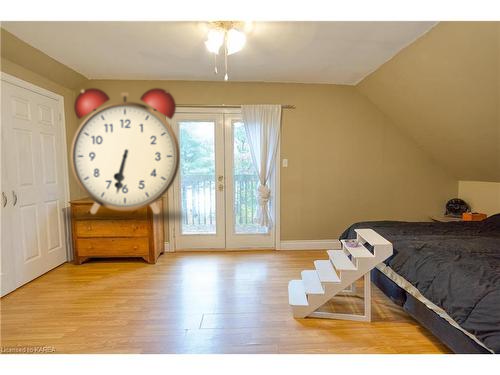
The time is 6h32
